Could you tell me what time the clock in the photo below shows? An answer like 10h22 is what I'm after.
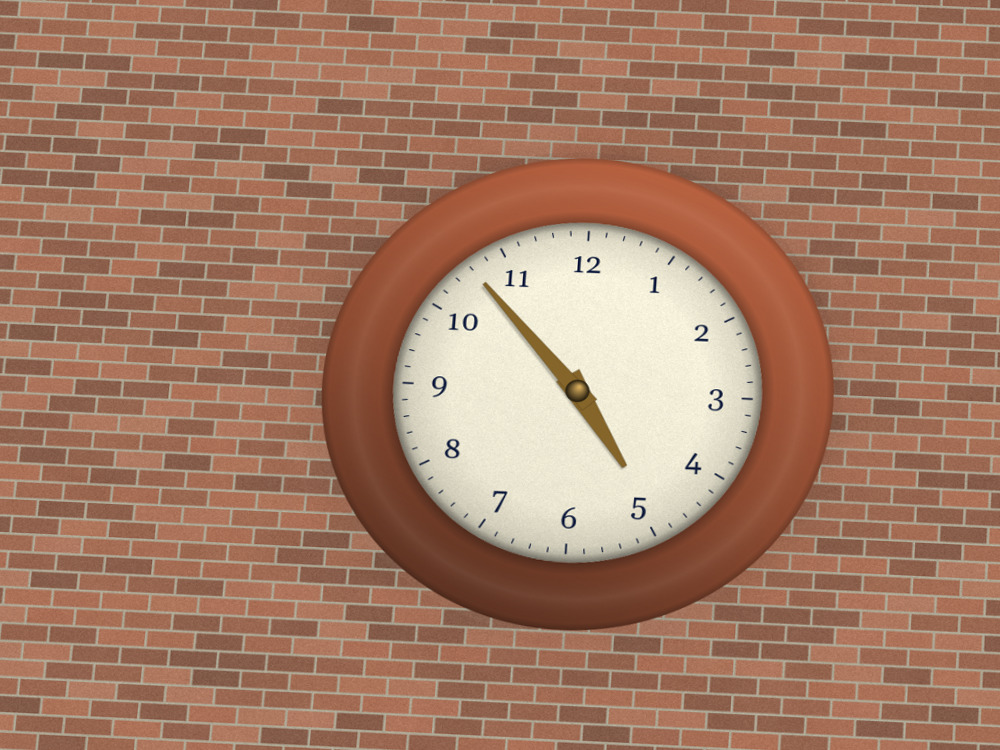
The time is 4h53
